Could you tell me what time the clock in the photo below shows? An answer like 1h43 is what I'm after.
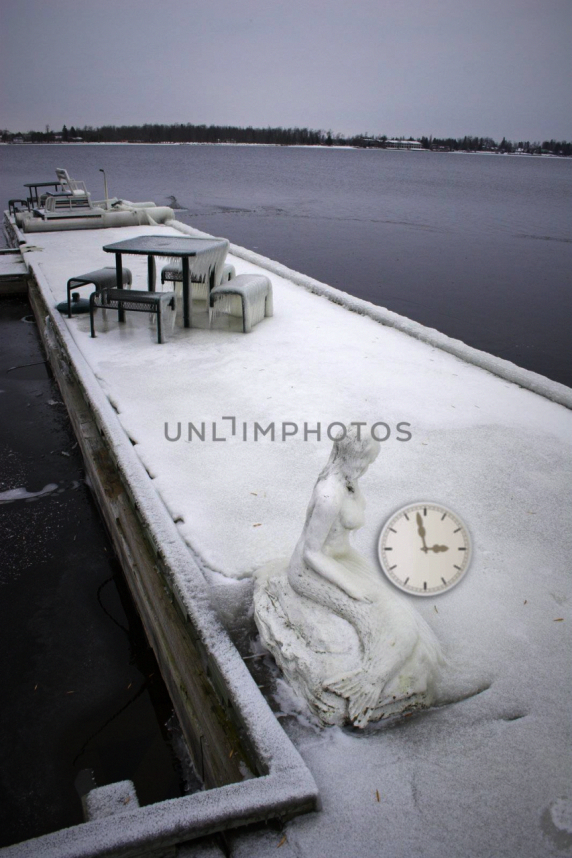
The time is 2h58
